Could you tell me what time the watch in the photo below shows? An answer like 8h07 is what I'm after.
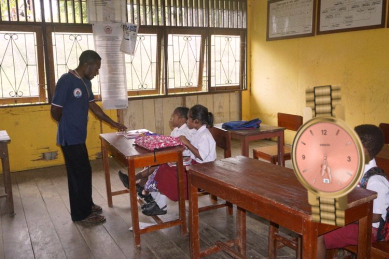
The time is 6h28
